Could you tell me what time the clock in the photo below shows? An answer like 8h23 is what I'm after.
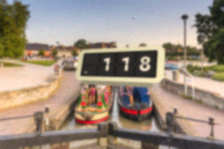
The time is 1h18
